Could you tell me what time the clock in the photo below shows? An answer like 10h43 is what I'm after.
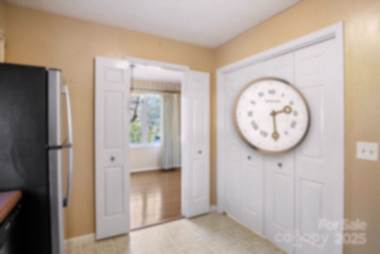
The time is 2h30
